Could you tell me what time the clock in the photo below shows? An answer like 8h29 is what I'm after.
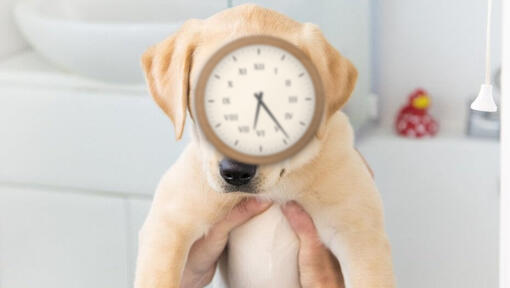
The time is 6h24
